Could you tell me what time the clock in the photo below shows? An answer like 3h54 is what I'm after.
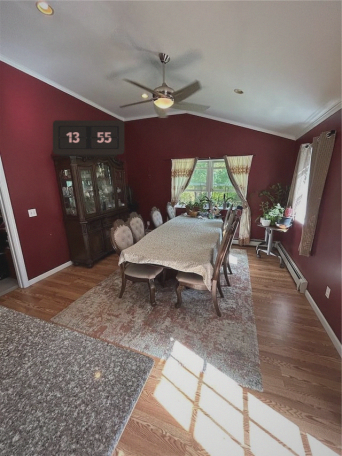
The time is 13h55
